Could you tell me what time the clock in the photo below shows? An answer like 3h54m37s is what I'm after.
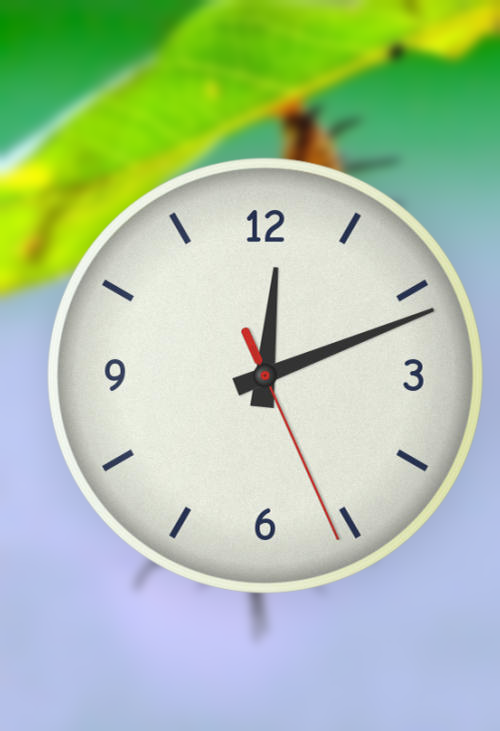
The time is 12h11m26s
